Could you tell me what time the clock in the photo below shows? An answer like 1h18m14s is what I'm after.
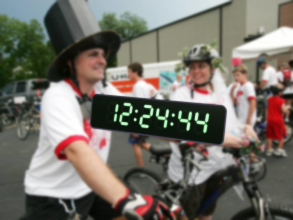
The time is 12h24m44s
